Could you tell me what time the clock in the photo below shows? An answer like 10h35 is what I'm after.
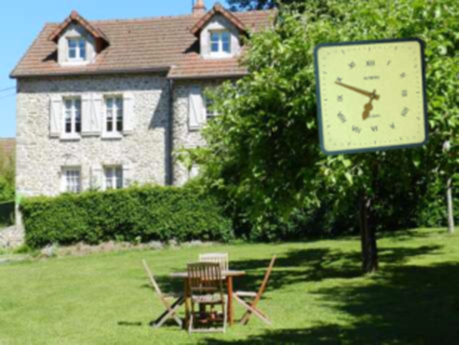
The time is 6h49
